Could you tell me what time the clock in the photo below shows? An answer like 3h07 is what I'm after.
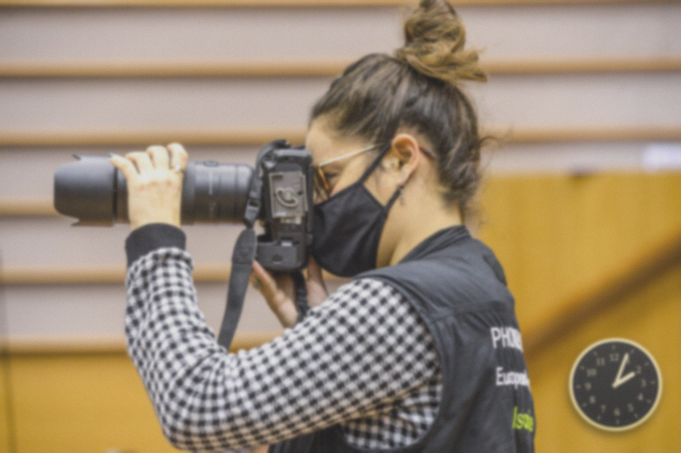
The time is 2h04
